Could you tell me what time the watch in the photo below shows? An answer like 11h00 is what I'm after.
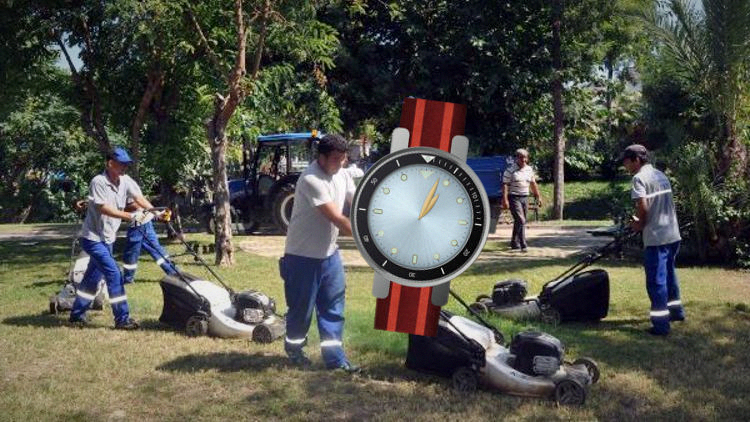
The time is 1h03
